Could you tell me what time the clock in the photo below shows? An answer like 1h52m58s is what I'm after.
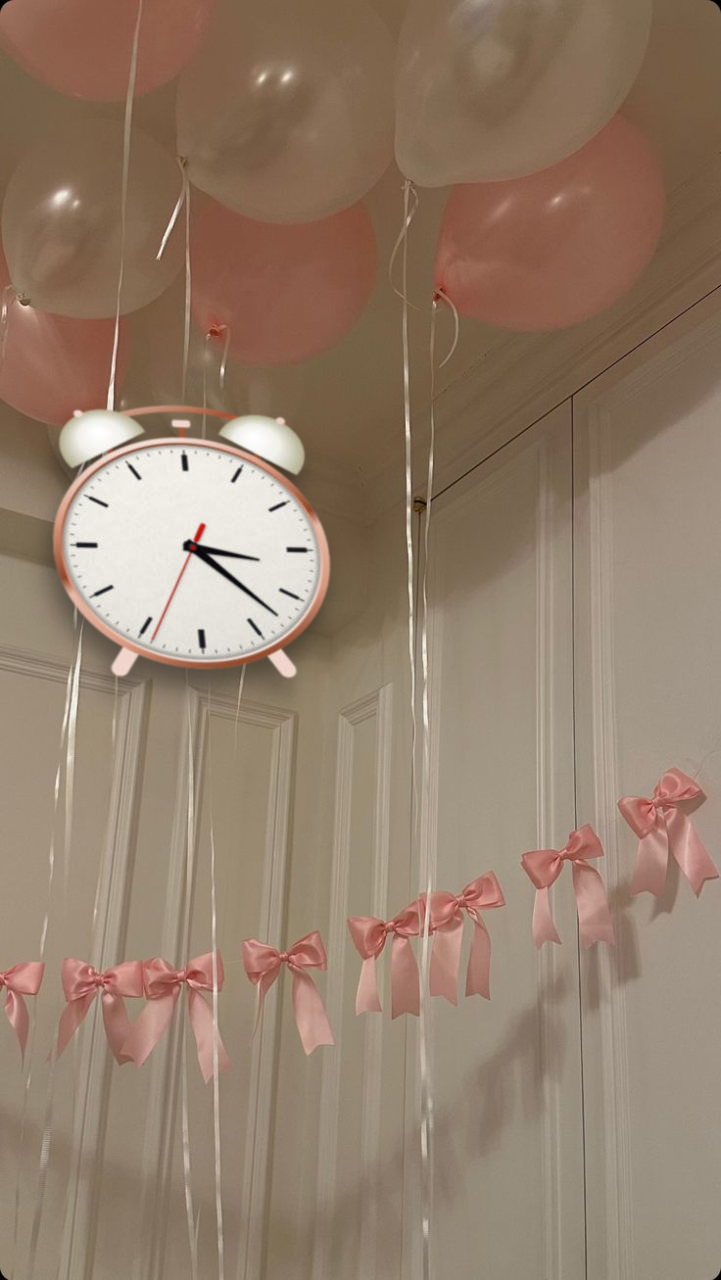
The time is 3h22m34s
